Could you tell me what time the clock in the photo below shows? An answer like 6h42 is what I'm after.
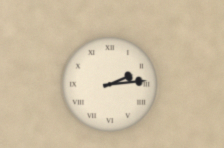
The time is 2h14
